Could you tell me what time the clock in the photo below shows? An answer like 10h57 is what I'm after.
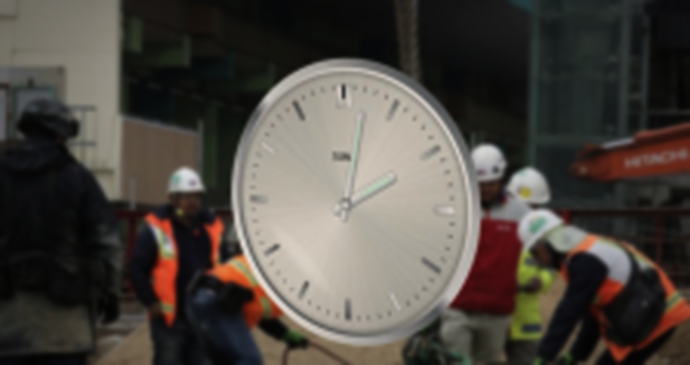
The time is 2h02
